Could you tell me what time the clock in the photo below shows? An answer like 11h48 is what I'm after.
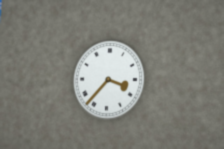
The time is 3h37
